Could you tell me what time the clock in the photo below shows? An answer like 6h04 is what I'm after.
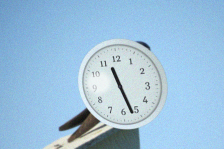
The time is 11h27
